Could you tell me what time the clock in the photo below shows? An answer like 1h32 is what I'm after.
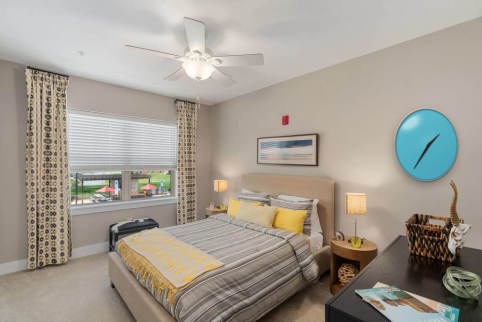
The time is 1h36
